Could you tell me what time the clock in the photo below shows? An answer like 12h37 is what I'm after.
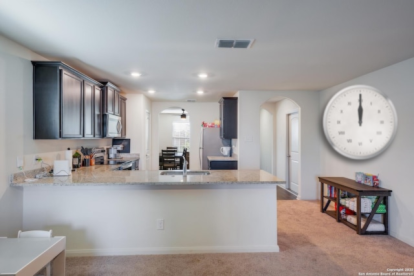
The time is 12h00
